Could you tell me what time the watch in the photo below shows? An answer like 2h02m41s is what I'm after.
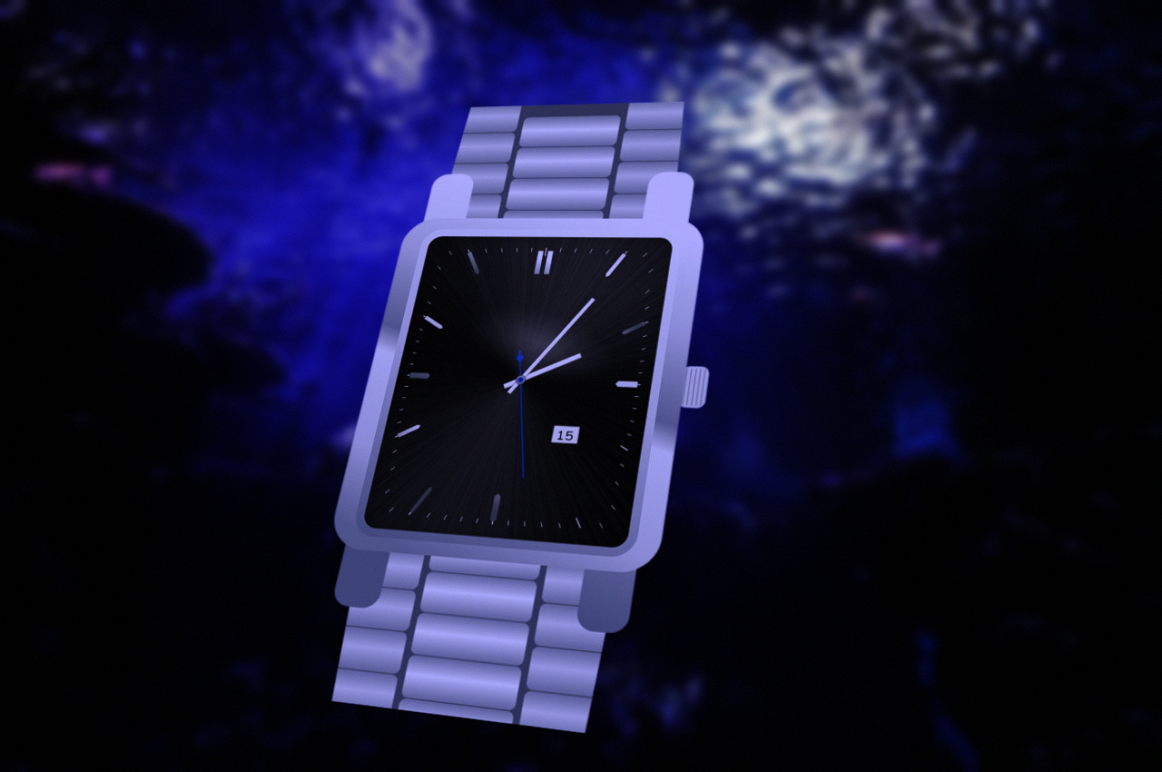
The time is 2h05m28s
